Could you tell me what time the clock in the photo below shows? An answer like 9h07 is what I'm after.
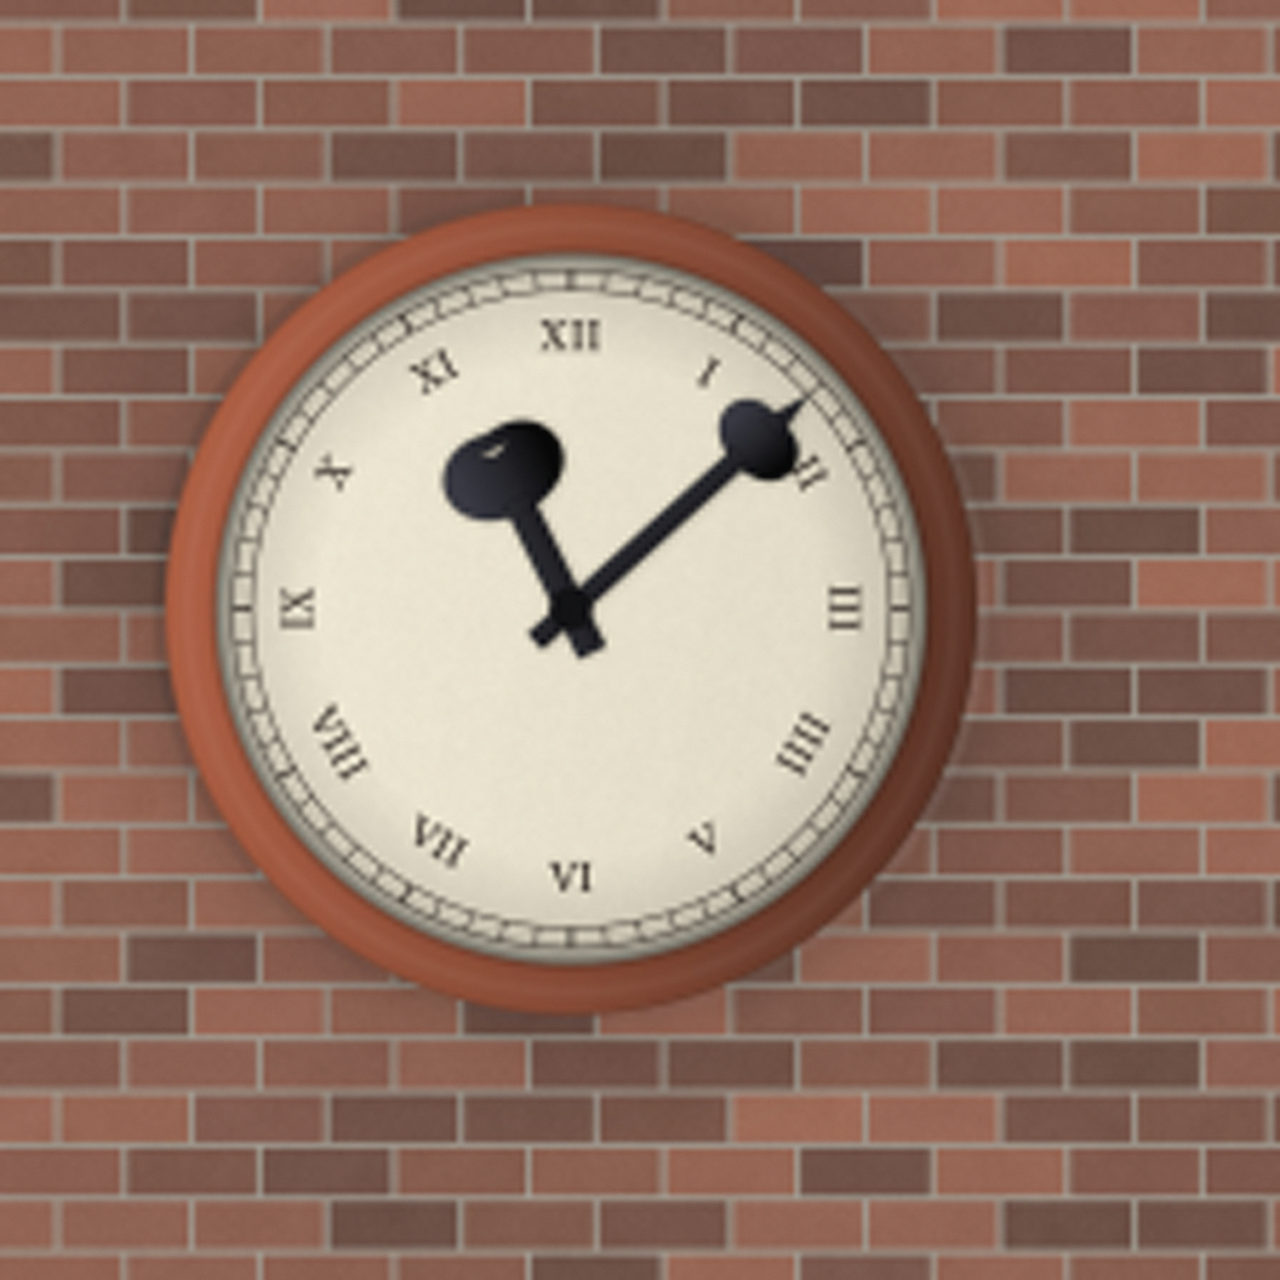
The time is 11h08
